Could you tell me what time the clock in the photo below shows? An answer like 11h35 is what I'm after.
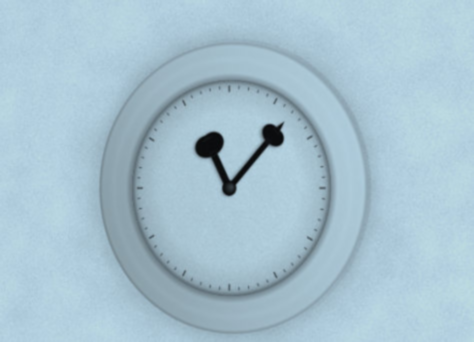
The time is 11h07
